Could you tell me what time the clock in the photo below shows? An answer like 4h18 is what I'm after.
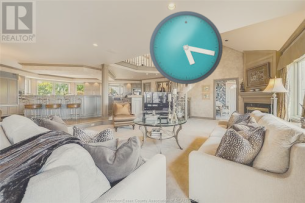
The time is 5h17
